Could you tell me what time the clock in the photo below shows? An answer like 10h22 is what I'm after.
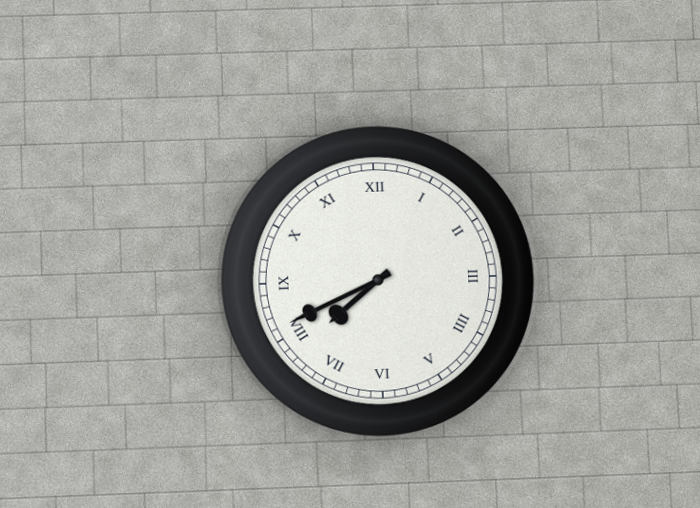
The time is 7h41
